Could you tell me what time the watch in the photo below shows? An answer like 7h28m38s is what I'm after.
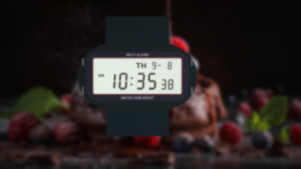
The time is 10h35m38s
